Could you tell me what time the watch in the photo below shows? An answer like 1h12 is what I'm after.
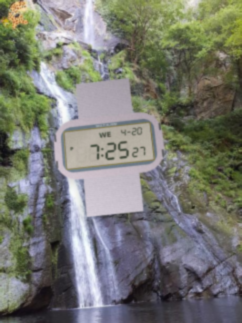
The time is 7h25
